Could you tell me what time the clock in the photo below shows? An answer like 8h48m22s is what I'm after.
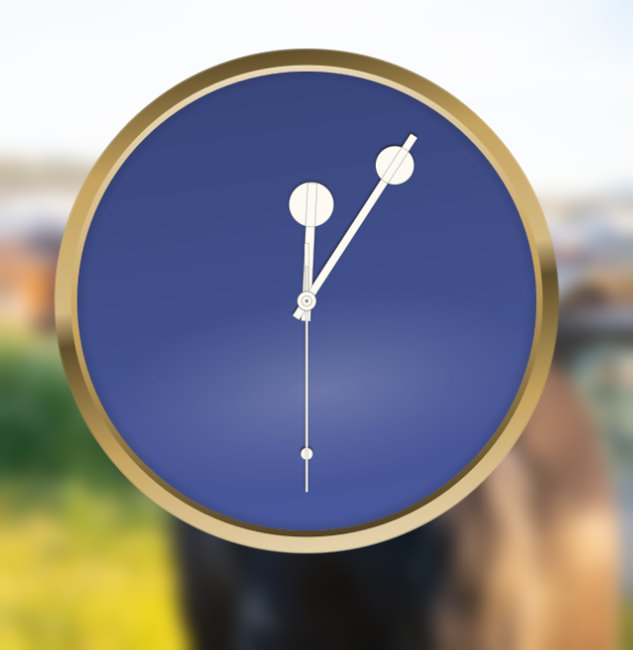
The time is 12h05m30s
